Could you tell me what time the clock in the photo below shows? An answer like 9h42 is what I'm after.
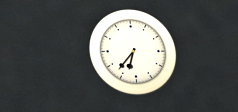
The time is 6h37
